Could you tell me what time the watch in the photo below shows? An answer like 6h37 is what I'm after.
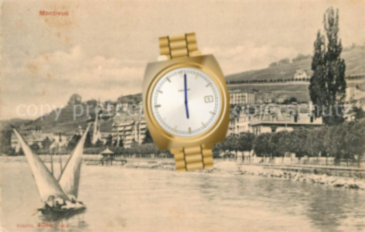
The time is 6h01
